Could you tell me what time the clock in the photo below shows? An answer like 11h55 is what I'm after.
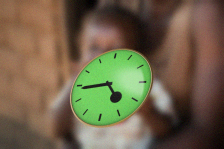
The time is 4h44
